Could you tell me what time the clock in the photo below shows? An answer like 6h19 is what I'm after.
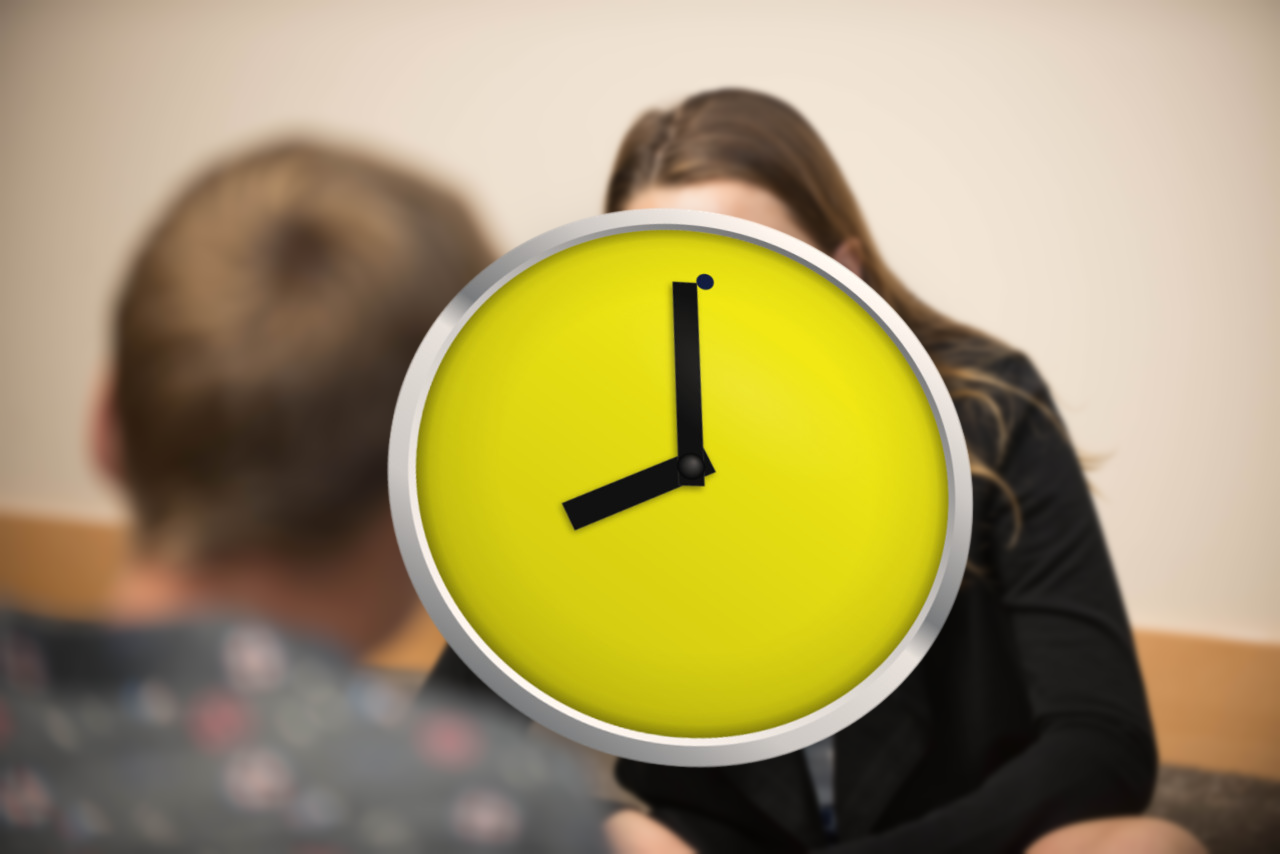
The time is 7h59
